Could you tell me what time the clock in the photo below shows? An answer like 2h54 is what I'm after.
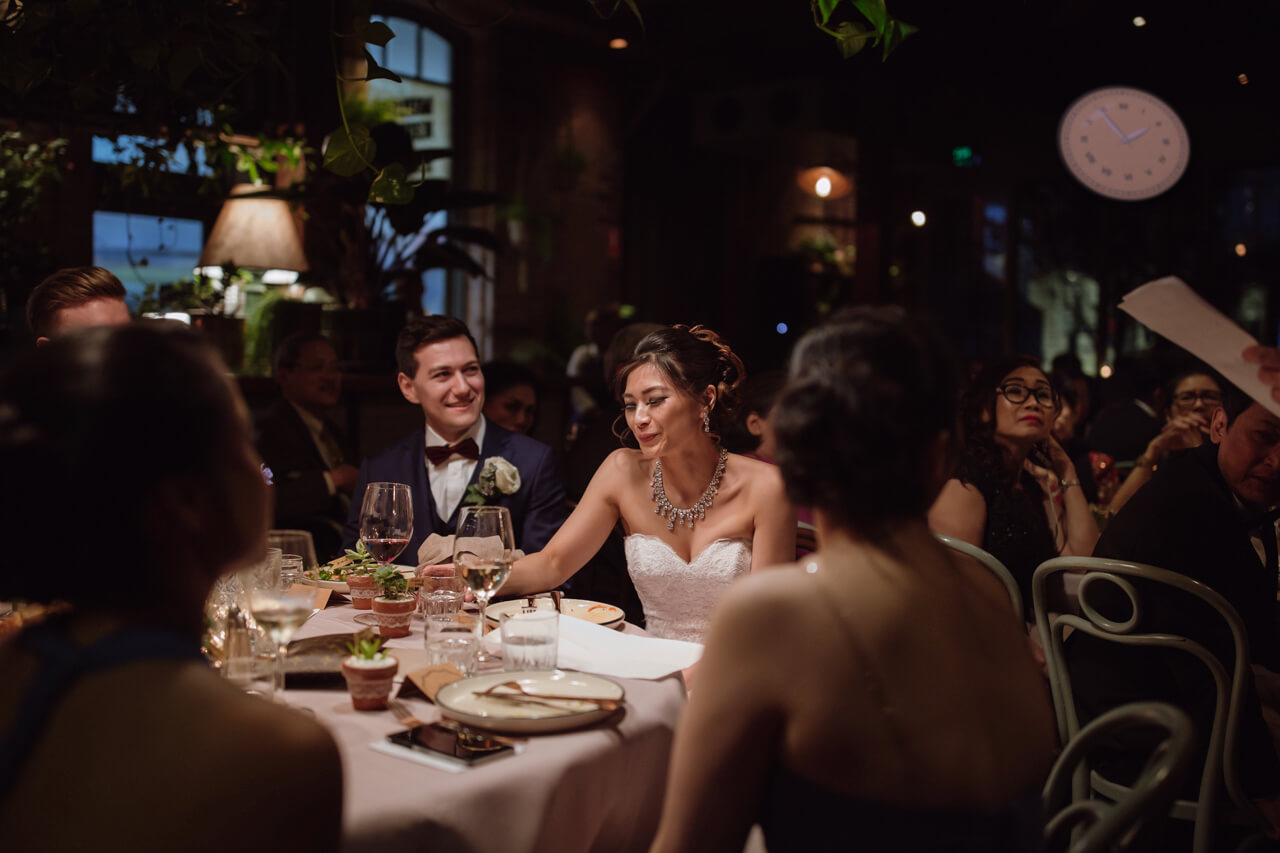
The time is 1h54
